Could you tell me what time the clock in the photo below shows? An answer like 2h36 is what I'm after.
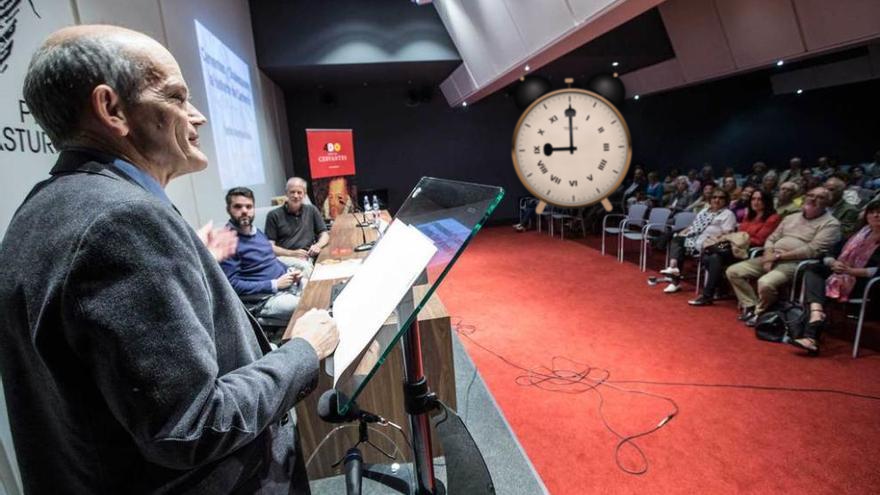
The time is 9h00
